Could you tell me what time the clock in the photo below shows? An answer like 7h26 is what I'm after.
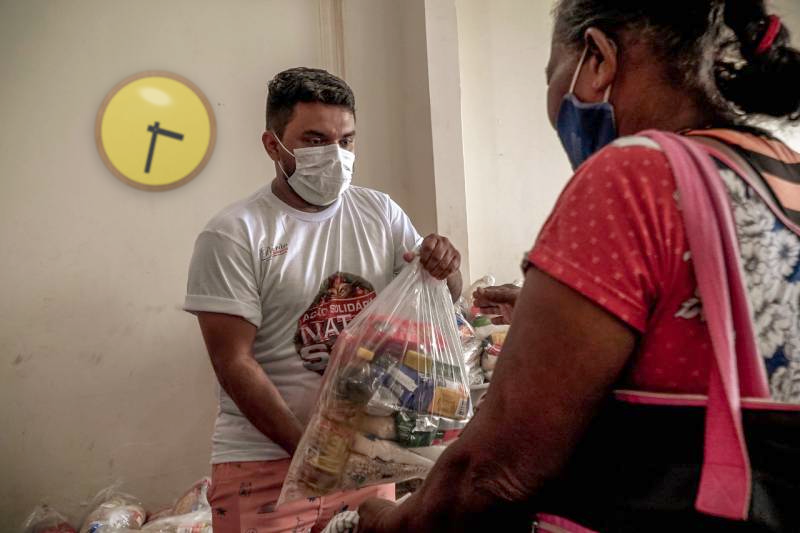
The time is 3h32
